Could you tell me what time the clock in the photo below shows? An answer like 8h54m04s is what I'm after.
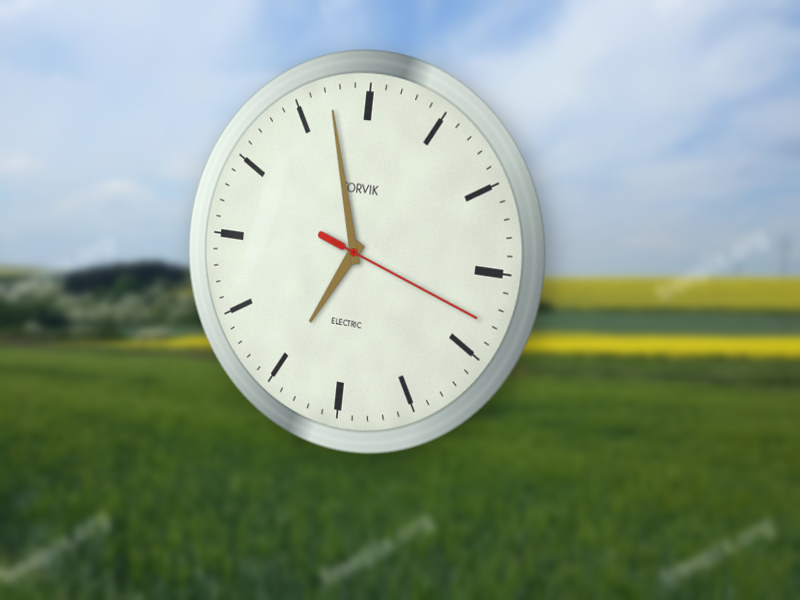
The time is 6h57m18s
